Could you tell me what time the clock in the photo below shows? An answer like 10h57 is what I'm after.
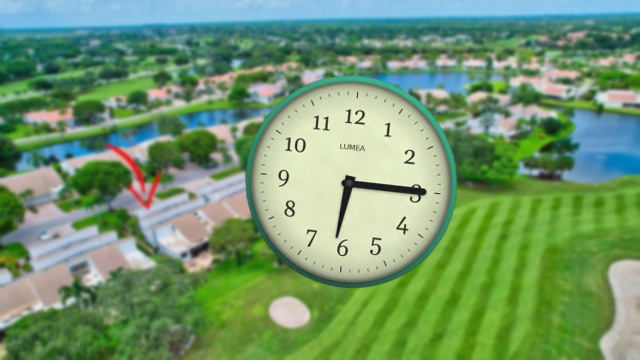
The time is 6h15
